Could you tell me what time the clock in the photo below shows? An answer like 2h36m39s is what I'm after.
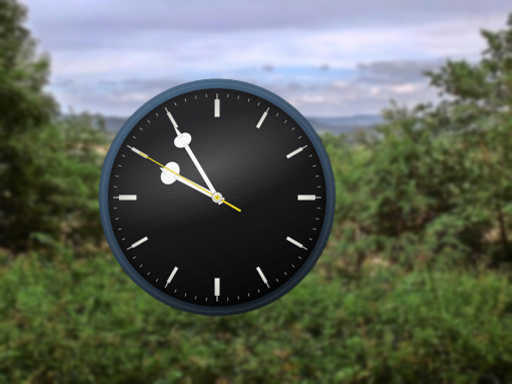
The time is 9h54m50s
